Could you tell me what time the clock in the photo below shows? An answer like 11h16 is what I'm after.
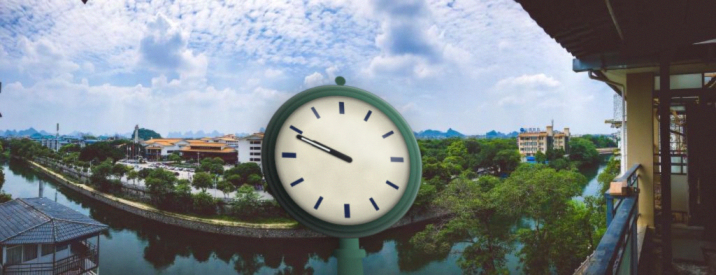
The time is 9h49
